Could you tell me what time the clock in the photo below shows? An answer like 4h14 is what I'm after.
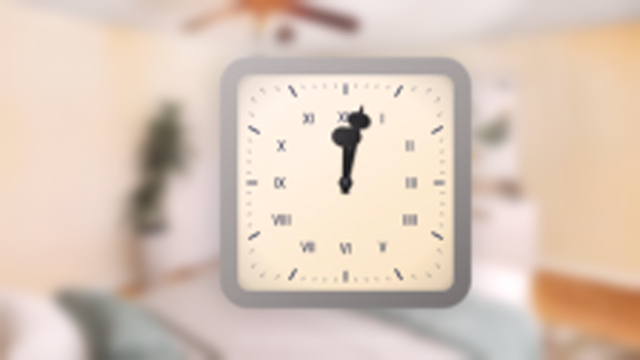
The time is 12h02
